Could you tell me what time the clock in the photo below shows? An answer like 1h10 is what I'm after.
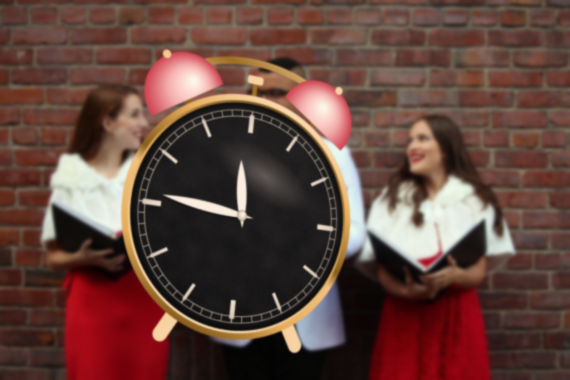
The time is 11h46
